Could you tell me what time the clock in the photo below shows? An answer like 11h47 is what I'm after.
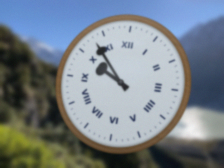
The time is 9h53
